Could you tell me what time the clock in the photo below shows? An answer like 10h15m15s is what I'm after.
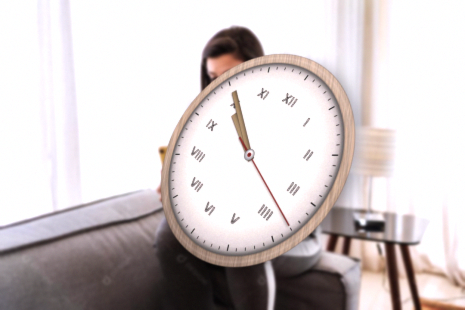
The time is 9h50m18s
